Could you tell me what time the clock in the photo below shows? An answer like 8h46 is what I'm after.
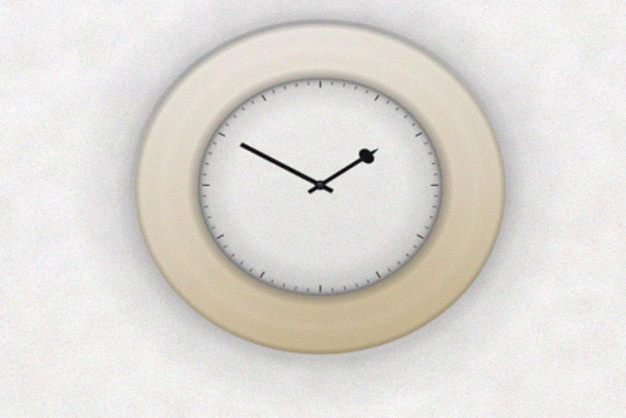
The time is 1h50
